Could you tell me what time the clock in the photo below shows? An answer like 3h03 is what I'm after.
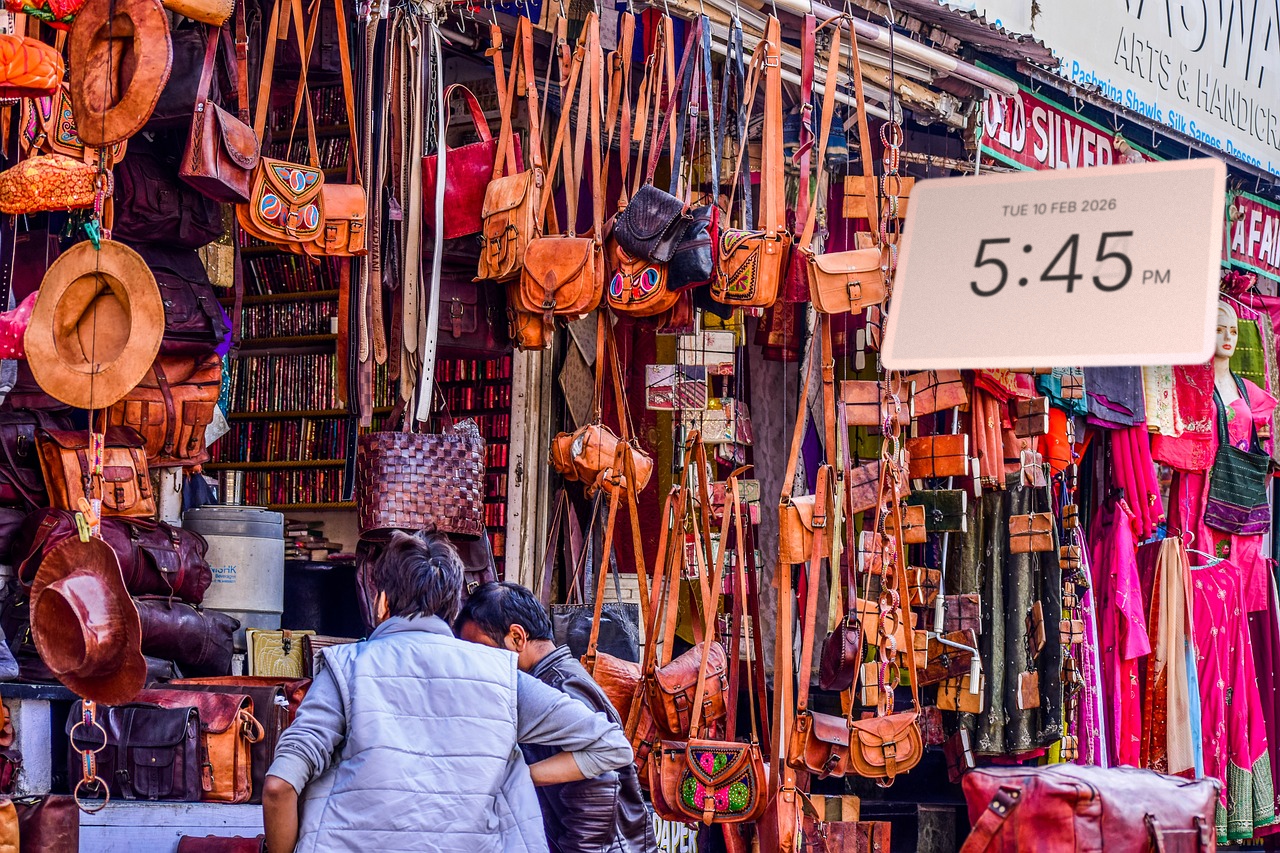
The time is 5h45
